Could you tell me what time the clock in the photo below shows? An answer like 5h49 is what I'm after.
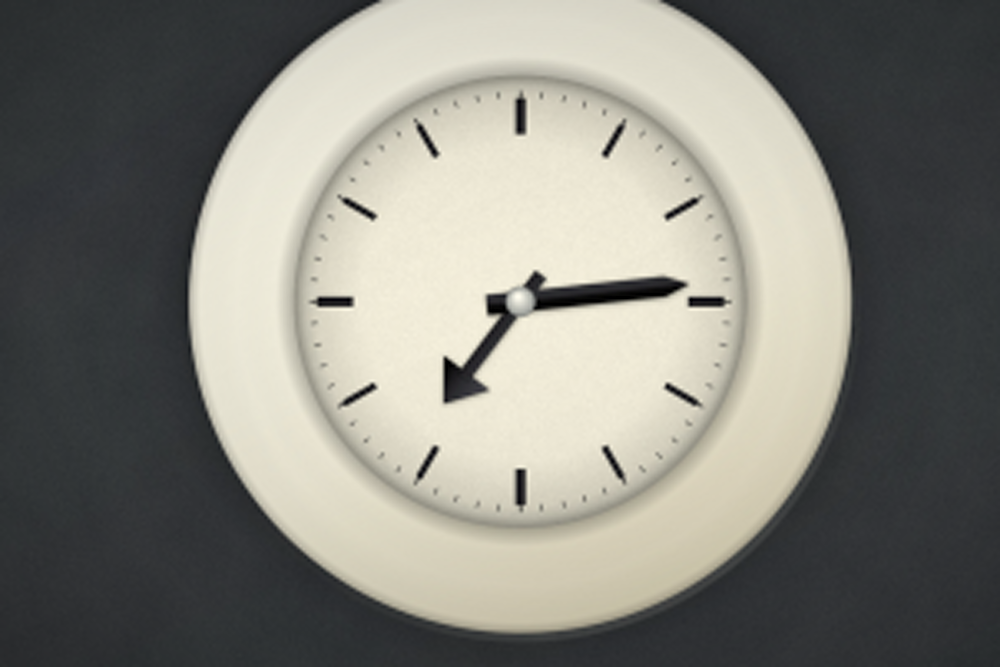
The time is 7h14
